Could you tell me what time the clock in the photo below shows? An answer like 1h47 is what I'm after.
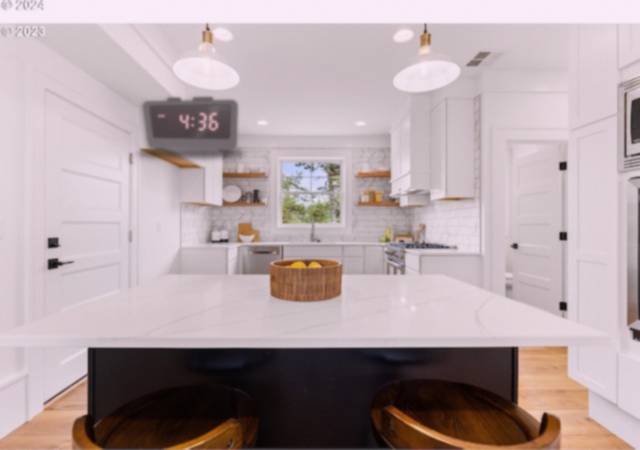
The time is 4h36
